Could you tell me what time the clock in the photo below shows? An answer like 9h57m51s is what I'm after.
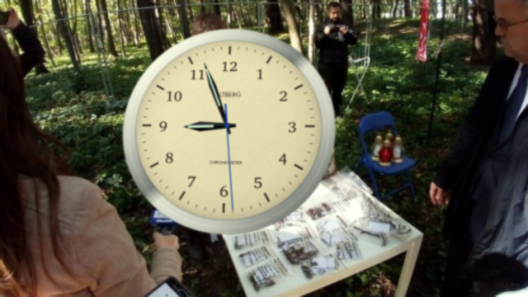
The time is 8h56m29s
